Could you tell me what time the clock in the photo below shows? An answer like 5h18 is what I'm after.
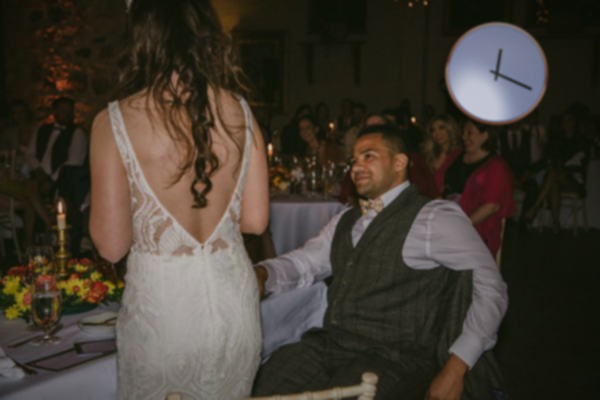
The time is 12h19
